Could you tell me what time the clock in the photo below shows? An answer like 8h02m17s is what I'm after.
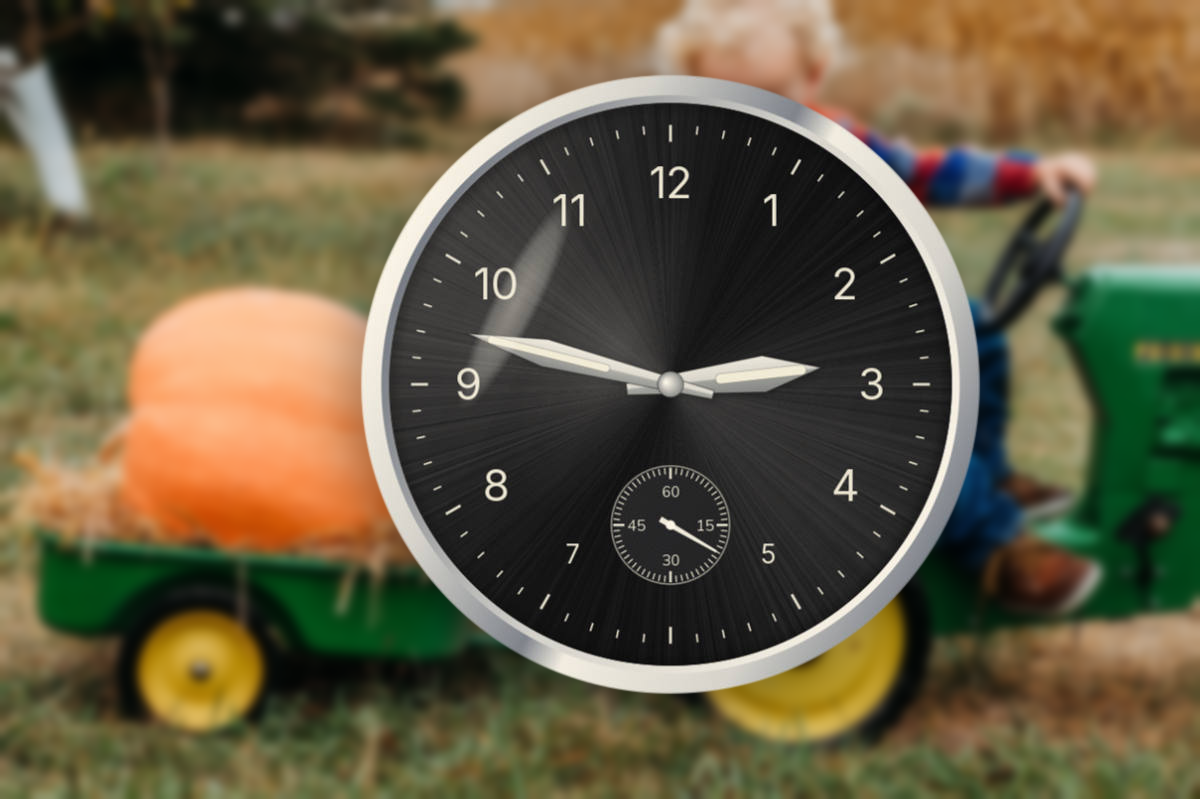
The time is 2h47m20s
